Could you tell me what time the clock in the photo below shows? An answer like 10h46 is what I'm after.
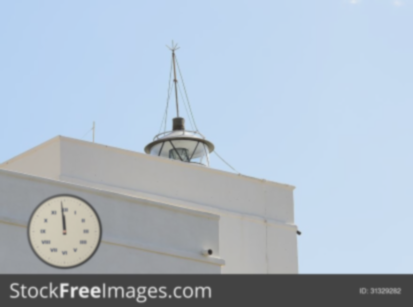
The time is 11h59
